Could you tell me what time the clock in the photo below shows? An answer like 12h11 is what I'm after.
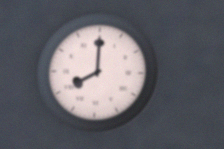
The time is 8h00
